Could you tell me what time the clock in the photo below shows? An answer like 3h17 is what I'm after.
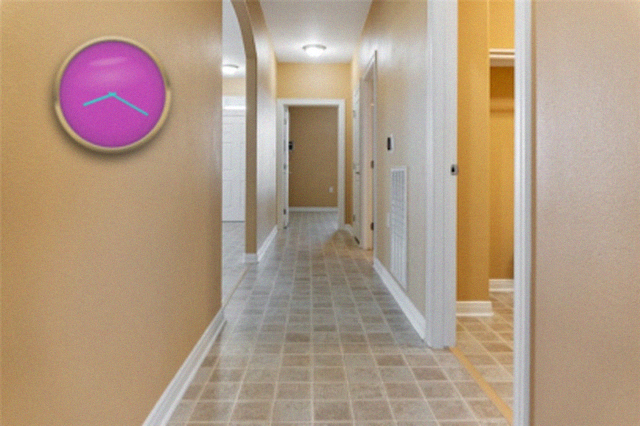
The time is 8h20
